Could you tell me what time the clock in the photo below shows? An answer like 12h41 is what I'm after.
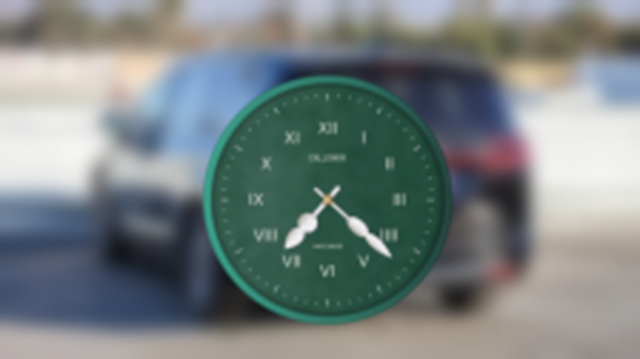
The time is 7h22
